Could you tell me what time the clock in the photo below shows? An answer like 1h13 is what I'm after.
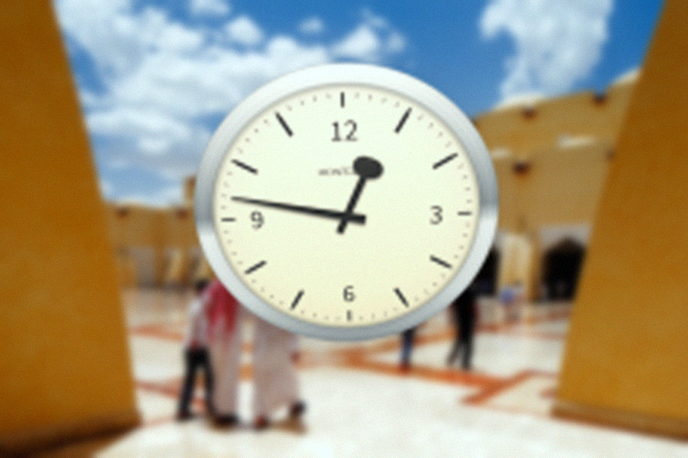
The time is 12h47
